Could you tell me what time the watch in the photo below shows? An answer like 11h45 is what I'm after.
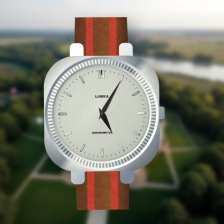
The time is 5h05
